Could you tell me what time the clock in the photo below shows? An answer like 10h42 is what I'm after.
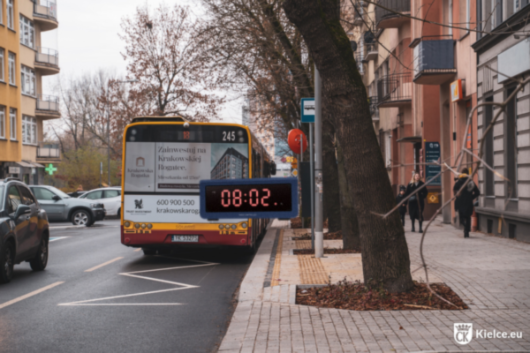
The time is 8h02
